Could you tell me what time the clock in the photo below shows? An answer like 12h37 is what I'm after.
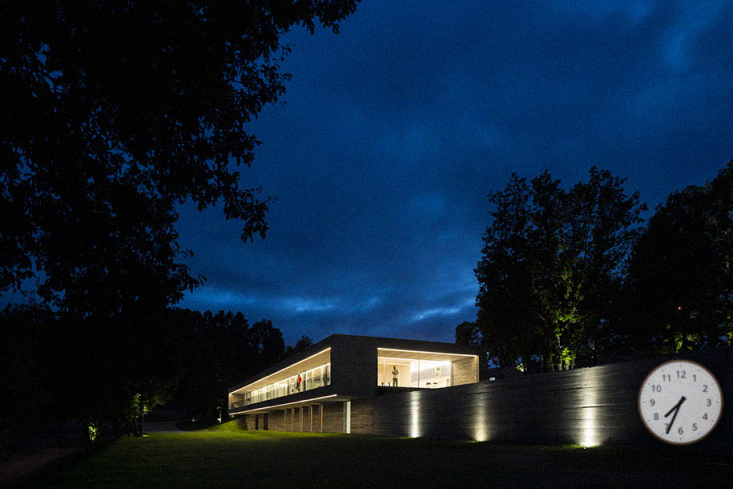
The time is 7h34
